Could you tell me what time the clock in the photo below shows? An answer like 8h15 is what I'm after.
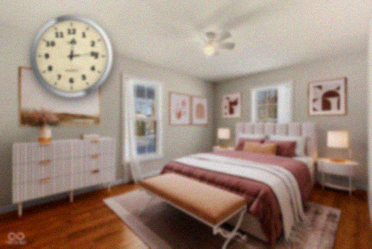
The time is 12h14
